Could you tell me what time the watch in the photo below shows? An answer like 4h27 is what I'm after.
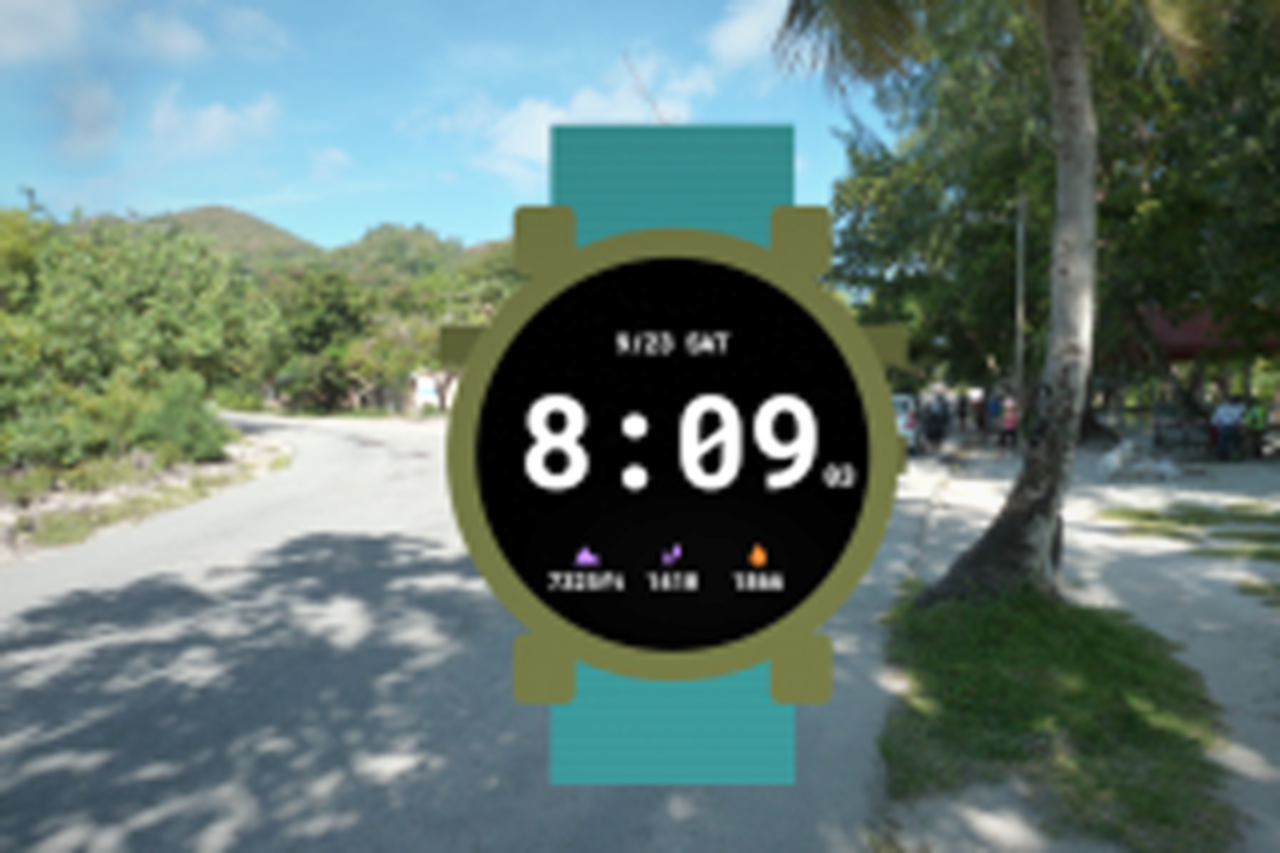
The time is 8h09
